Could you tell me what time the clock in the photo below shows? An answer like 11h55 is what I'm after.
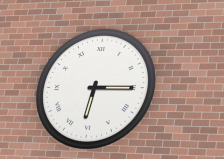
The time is 6h15
